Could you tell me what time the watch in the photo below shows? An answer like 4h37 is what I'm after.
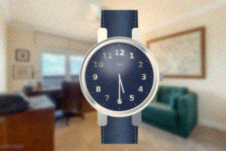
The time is 5h30
